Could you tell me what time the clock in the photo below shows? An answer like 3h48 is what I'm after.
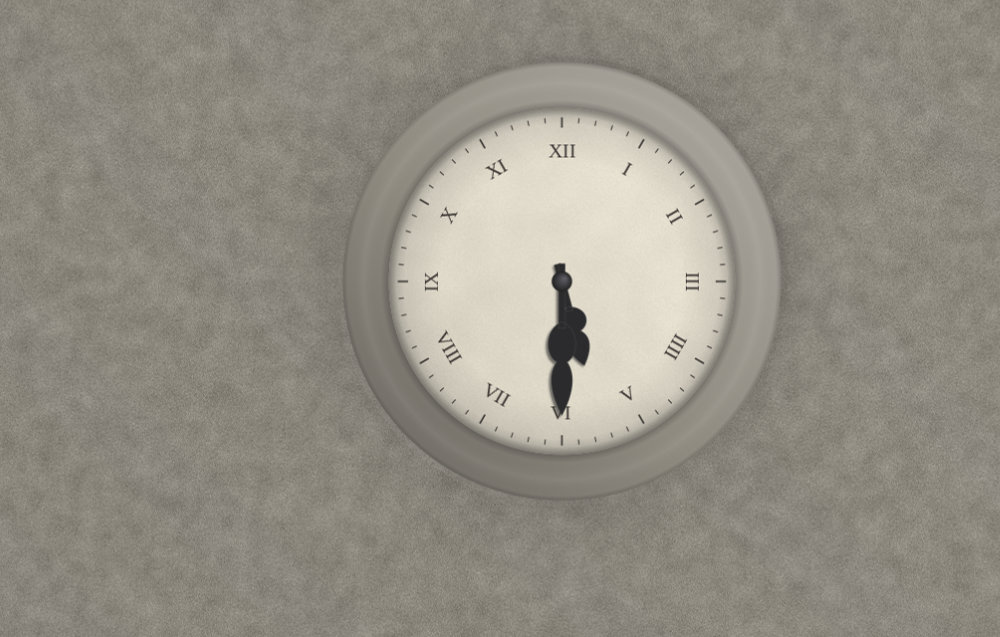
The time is 5h30
